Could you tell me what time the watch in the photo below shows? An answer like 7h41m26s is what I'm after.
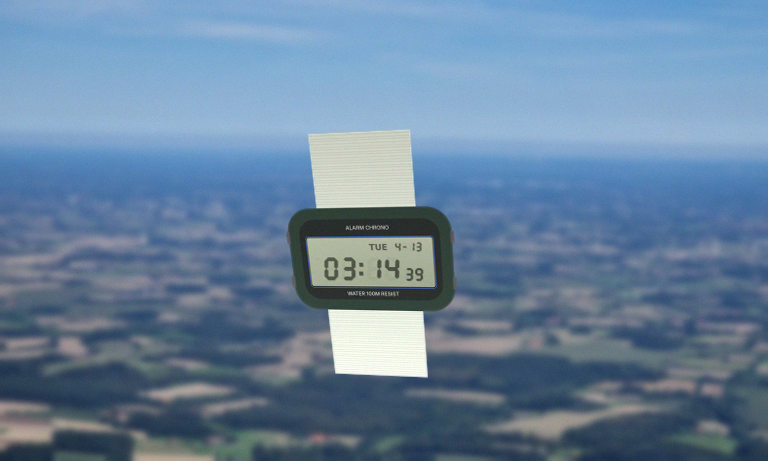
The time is 3h14m39s
